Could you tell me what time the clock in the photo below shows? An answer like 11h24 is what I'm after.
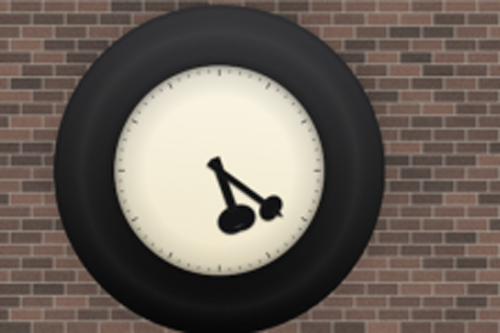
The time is 5h21
